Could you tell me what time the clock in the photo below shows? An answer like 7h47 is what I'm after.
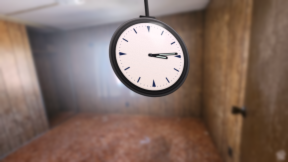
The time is 3h14
